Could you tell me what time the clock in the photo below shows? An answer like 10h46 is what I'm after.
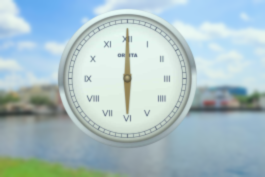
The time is 6h00
